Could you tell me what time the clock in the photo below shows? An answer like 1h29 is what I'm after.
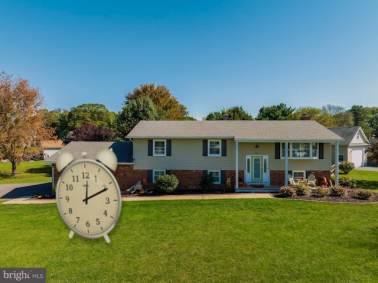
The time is 12h11
